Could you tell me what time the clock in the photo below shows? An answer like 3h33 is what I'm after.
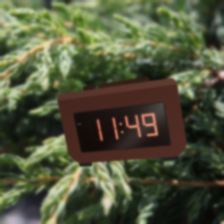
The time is 11h49
